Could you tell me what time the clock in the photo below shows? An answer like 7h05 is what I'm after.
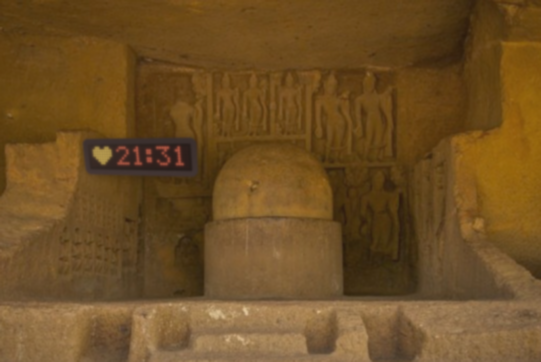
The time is 21h31
